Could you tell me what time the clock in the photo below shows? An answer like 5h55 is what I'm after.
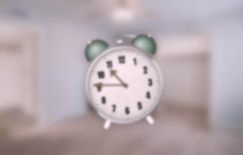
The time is 10h46
